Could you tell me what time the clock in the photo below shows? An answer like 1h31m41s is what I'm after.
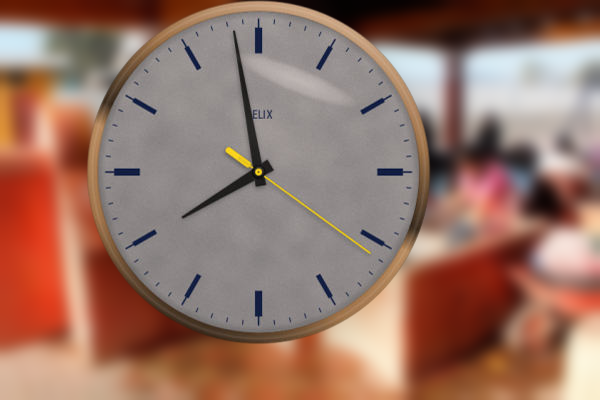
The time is 7h58m21s
